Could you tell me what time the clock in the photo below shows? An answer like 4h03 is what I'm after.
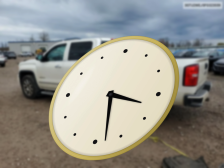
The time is 3h28
